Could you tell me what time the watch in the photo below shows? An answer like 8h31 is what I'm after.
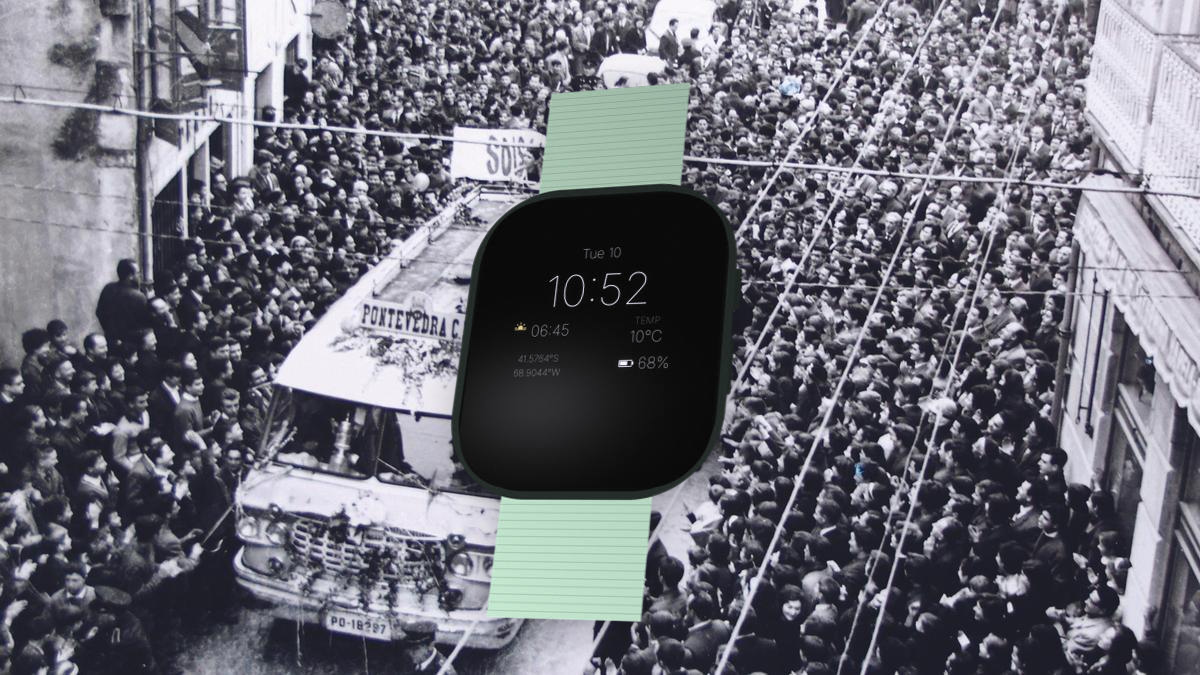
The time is 10h52
